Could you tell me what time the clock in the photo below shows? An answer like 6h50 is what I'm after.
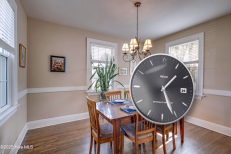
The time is 1h26
